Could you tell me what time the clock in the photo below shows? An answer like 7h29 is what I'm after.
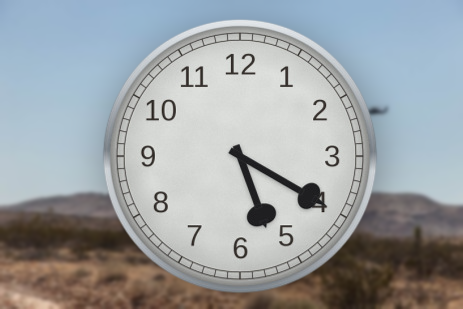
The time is 5h20
